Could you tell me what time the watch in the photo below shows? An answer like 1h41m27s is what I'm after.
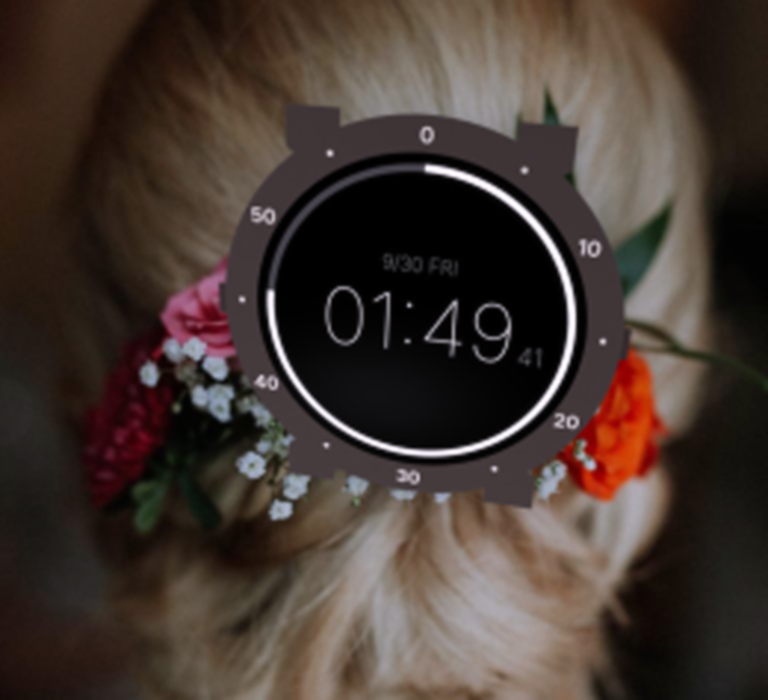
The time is 1h49m41s
